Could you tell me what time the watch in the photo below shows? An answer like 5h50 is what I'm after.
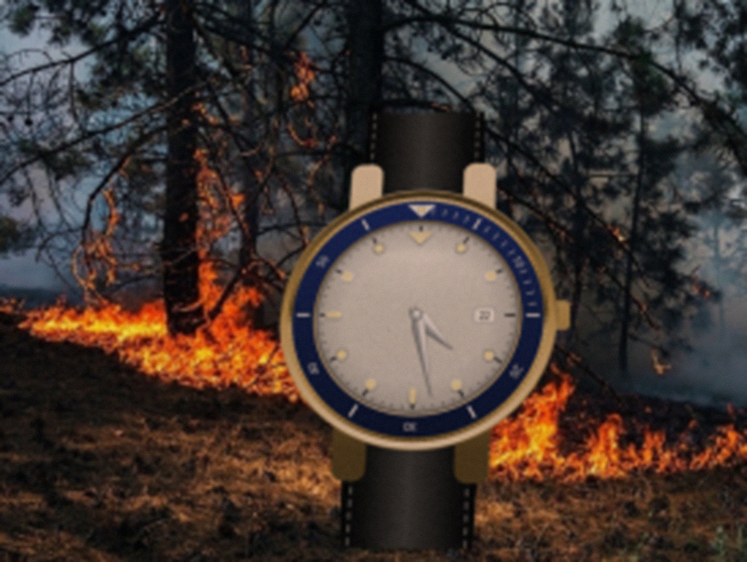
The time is 4h28
